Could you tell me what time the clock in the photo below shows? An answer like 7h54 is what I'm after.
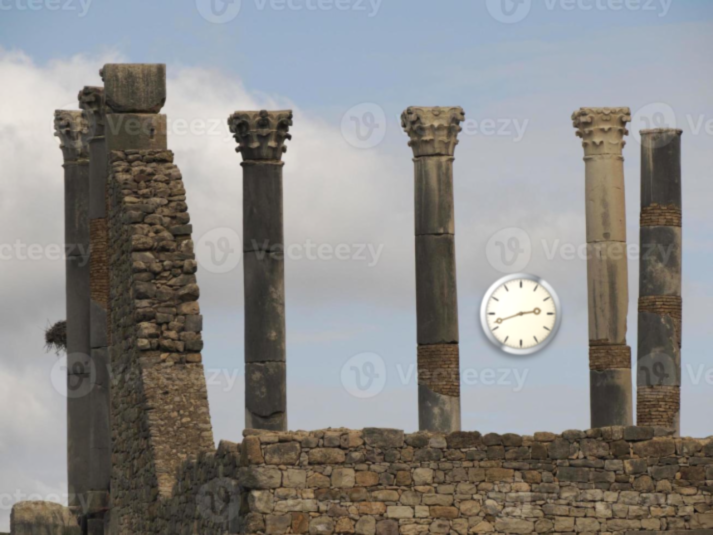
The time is 2h42
